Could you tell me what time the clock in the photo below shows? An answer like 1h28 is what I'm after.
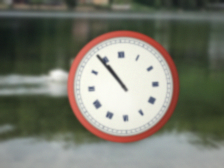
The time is 10h54
